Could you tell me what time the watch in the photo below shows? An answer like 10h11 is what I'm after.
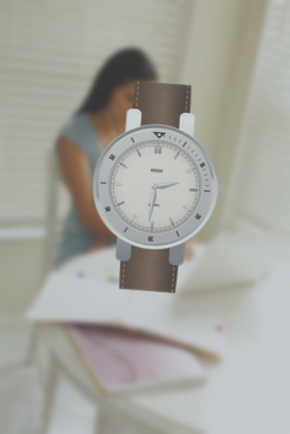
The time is 2h31
